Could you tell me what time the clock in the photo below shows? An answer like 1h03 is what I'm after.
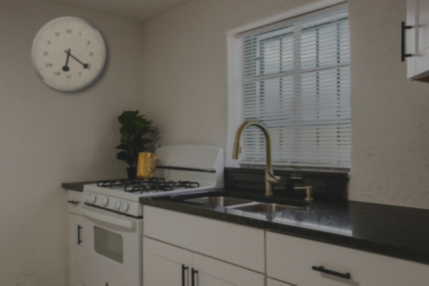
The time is 6h21
